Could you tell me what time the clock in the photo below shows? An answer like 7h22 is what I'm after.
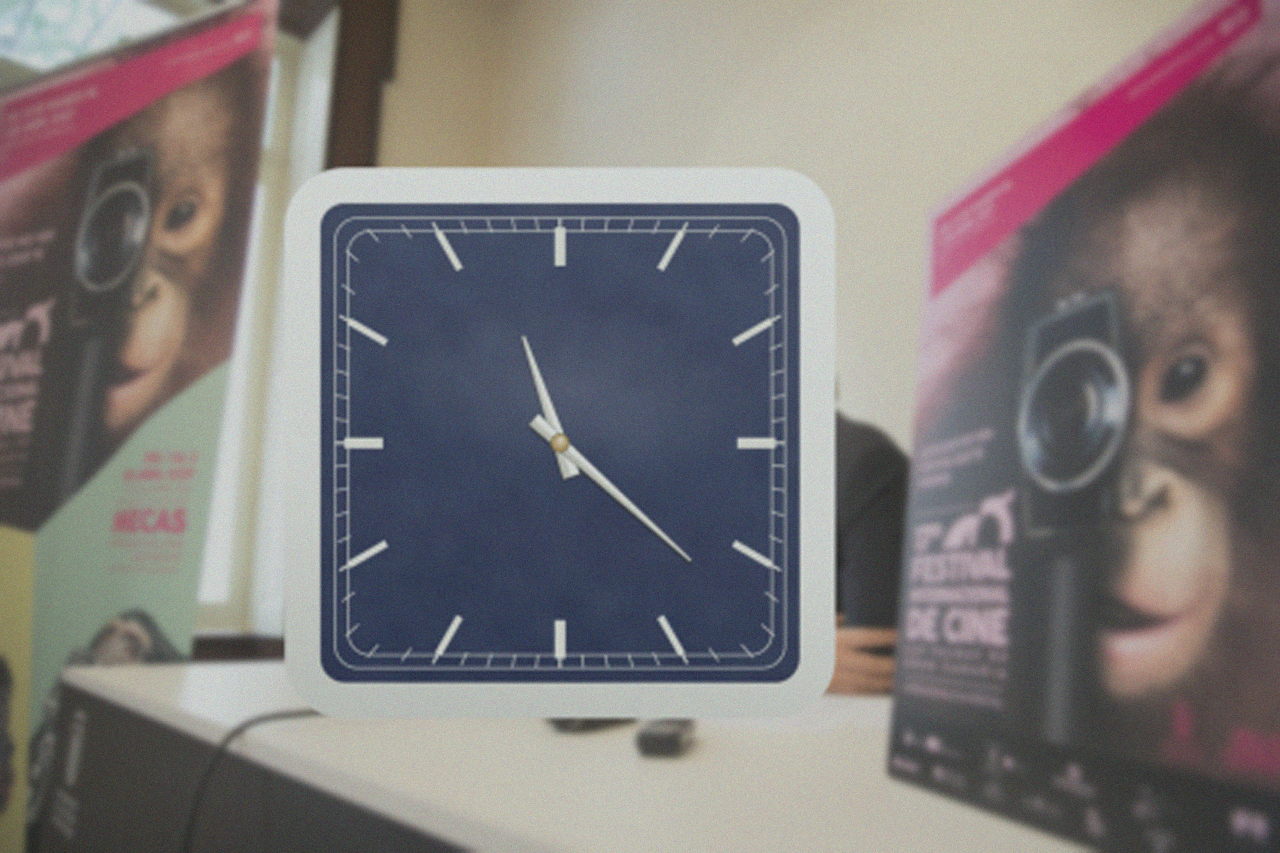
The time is 11h22
